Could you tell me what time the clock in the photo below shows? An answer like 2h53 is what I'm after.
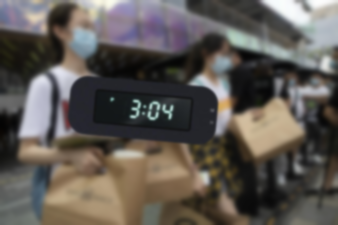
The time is 3h04
